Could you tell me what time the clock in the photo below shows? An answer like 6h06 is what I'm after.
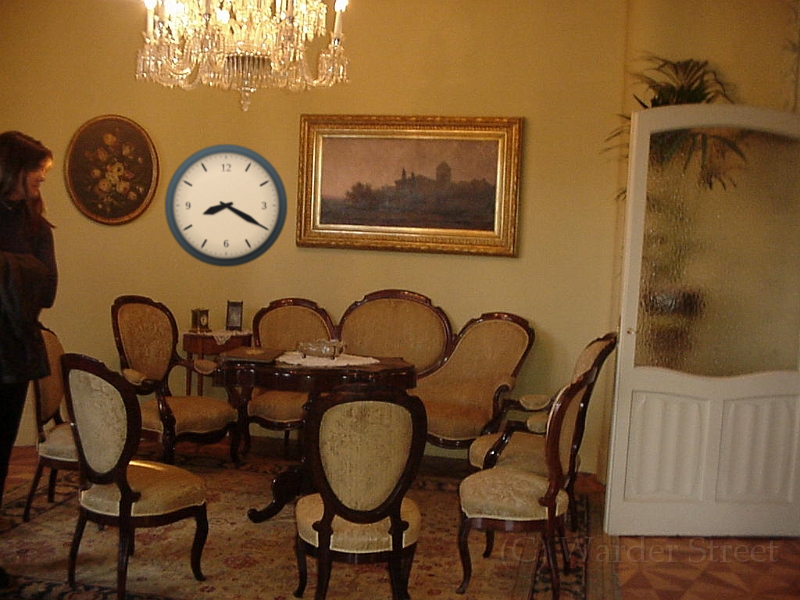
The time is 8h20
